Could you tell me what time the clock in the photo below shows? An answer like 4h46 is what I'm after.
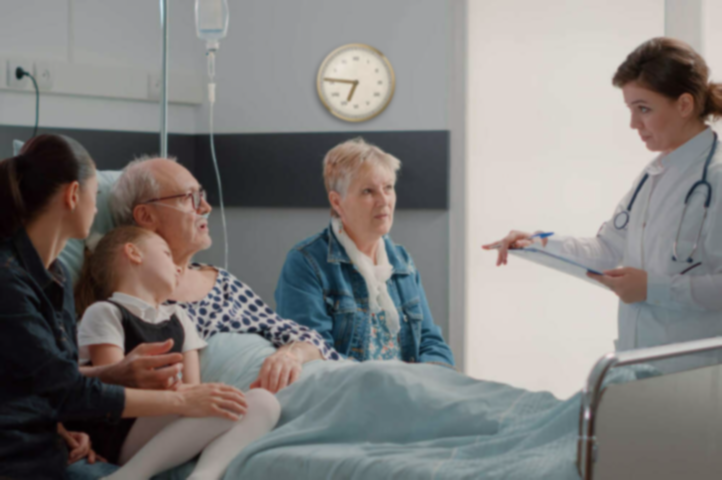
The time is 6h46
